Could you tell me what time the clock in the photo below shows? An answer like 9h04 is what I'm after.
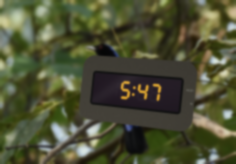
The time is 5h47
